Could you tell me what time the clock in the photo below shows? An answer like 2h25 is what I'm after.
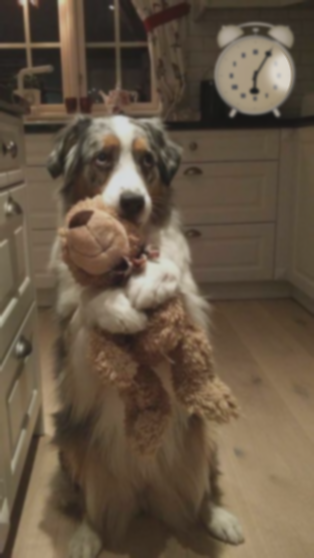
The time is 6h05
